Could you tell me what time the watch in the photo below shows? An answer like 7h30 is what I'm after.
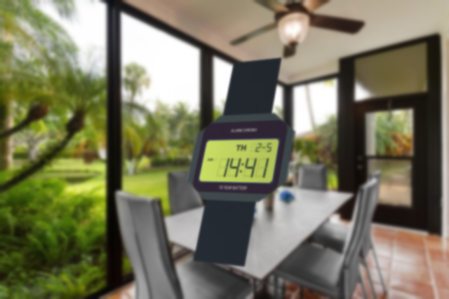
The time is 14h41
